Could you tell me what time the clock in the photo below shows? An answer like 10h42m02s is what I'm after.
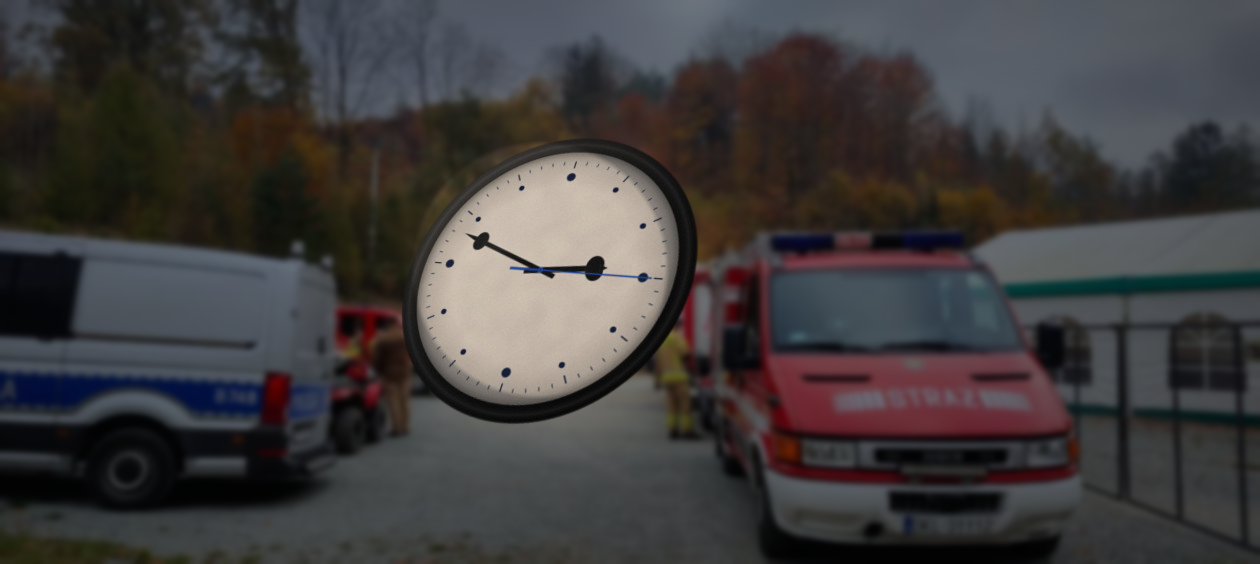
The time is 2h48m15s
